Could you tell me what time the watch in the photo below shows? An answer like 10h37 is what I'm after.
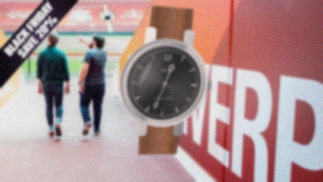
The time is 12h33
